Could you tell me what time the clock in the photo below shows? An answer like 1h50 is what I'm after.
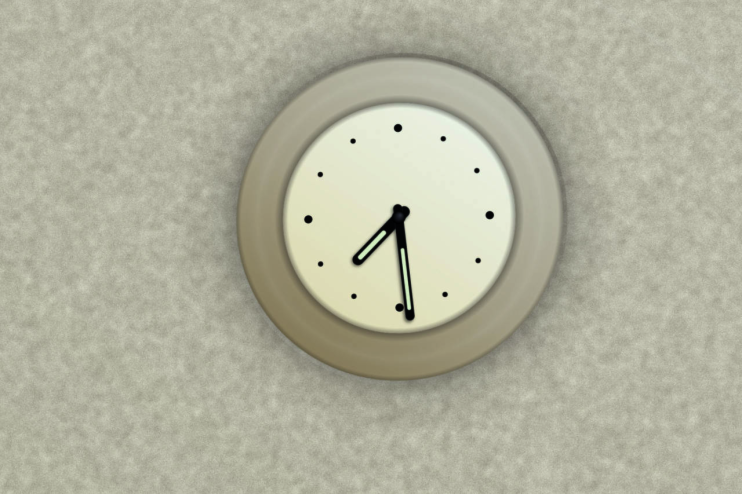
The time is 7h29
